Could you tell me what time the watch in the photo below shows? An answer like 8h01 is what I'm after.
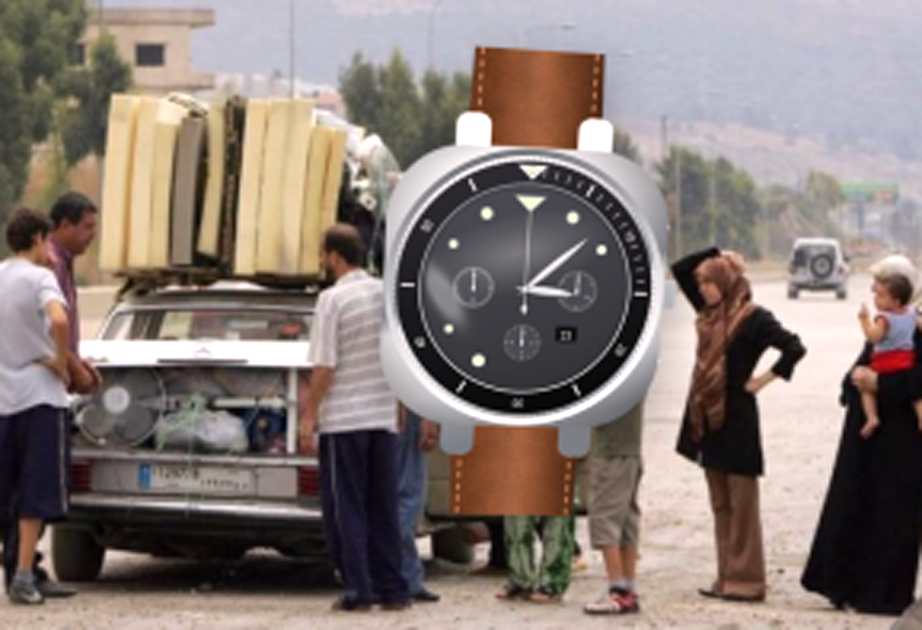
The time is 3h08
